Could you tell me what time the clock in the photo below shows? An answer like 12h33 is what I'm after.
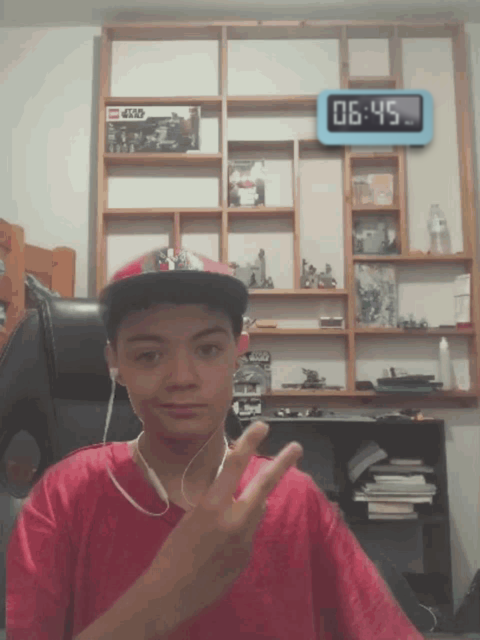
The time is 6h45
